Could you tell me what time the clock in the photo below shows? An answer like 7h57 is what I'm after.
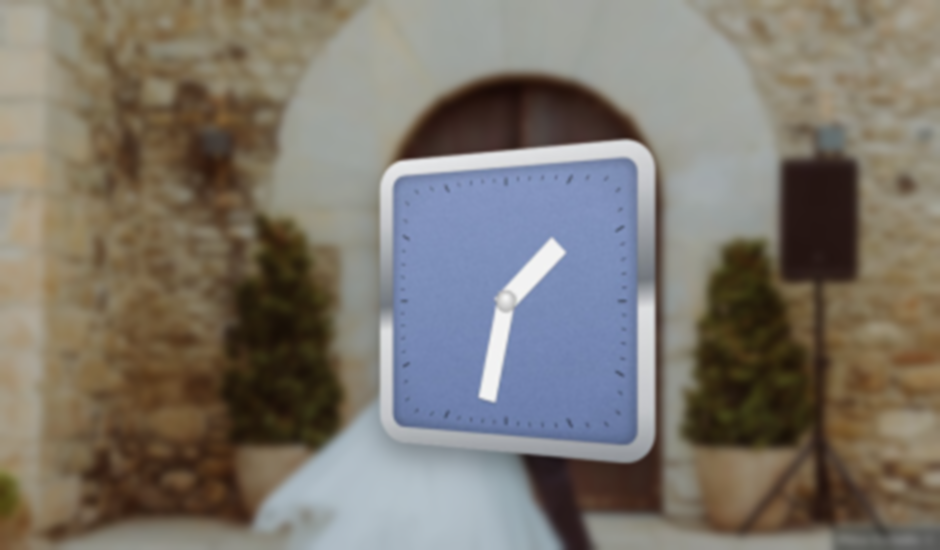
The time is 1h32
